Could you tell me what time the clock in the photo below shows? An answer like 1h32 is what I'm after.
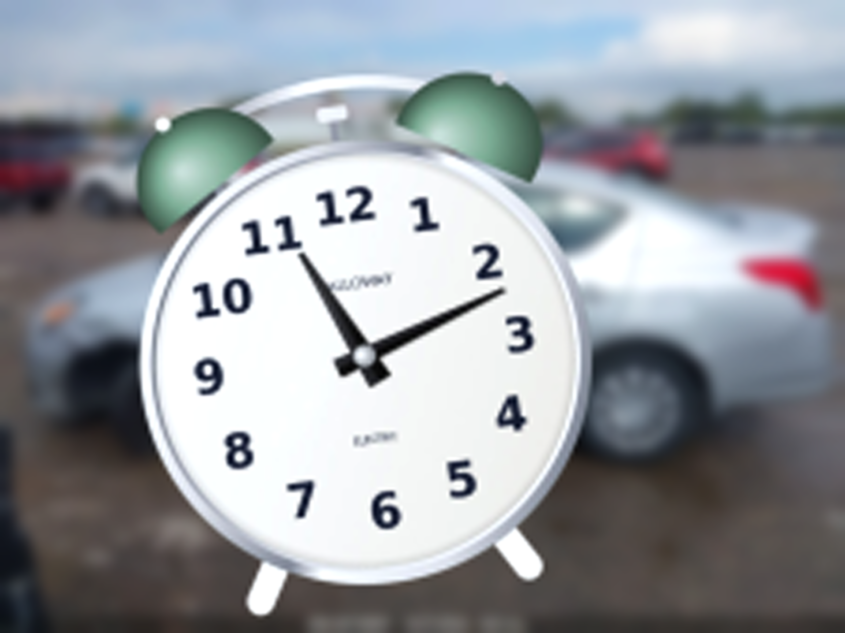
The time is 11h12
